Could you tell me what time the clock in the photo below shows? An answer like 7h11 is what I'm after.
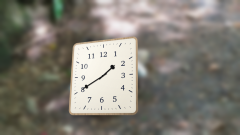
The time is 1h40
